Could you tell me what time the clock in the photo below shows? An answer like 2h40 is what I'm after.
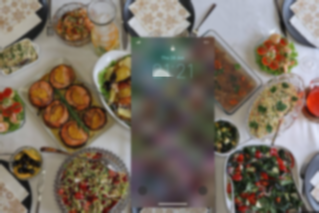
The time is 21h21
